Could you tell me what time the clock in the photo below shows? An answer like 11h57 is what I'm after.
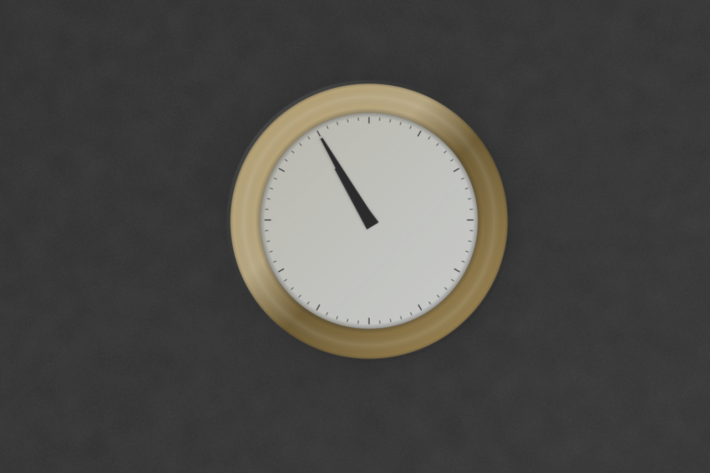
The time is 10h55
